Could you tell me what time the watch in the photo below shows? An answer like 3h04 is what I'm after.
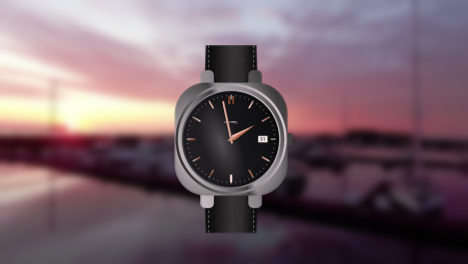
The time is 1h58
